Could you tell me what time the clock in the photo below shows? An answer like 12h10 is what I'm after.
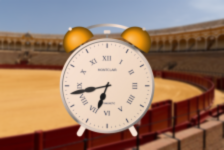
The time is 6h43
